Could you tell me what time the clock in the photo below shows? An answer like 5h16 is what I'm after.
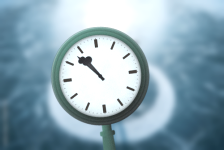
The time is 10h53
